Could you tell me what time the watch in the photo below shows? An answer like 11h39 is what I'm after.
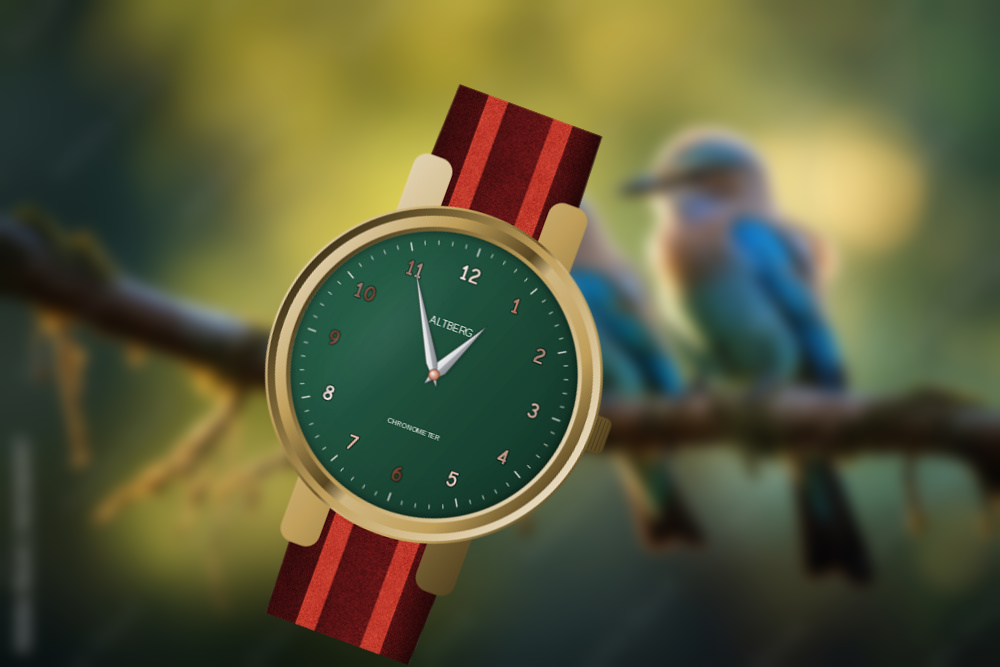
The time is 12h55
